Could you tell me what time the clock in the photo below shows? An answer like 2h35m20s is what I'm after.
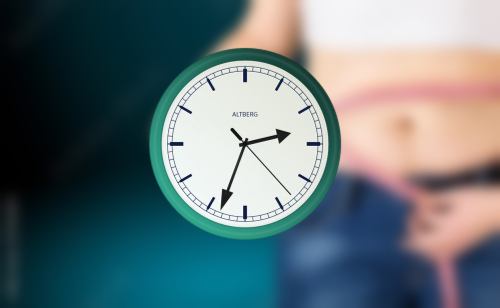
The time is 2h33m23s
